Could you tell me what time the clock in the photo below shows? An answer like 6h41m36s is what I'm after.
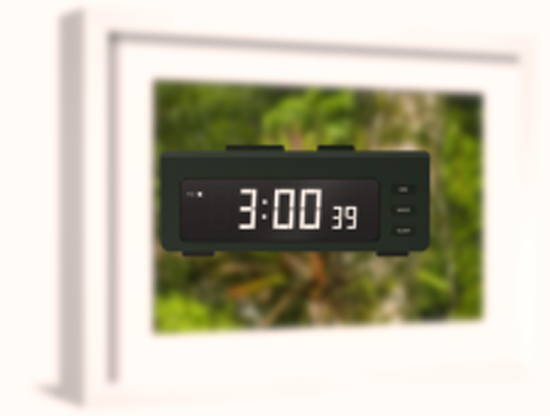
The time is 3h00m39s
